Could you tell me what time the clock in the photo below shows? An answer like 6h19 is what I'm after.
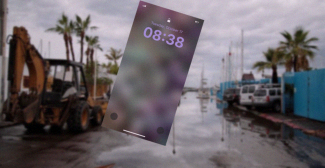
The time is 8h38
